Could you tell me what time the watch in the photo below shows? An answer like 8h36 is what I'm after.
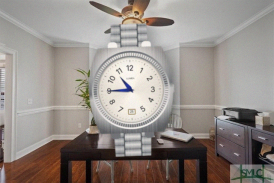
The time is 10h45
